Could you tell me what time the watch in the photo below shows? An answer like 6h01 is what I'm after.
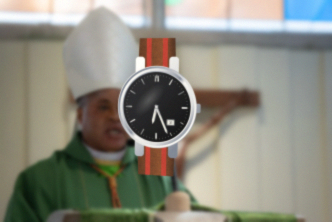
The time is 6h26
